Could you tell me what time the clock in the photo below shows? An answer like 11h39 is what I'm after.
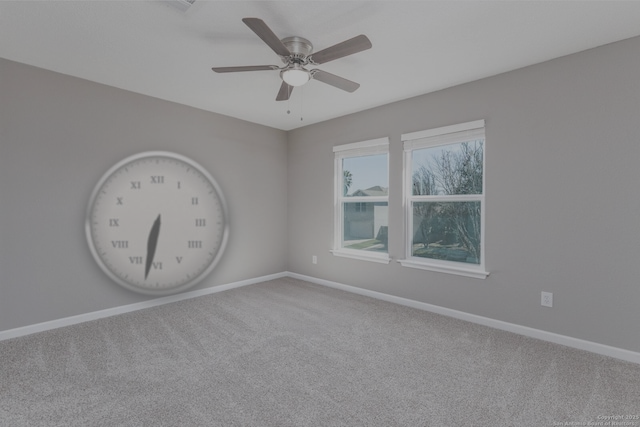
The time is 6h32
